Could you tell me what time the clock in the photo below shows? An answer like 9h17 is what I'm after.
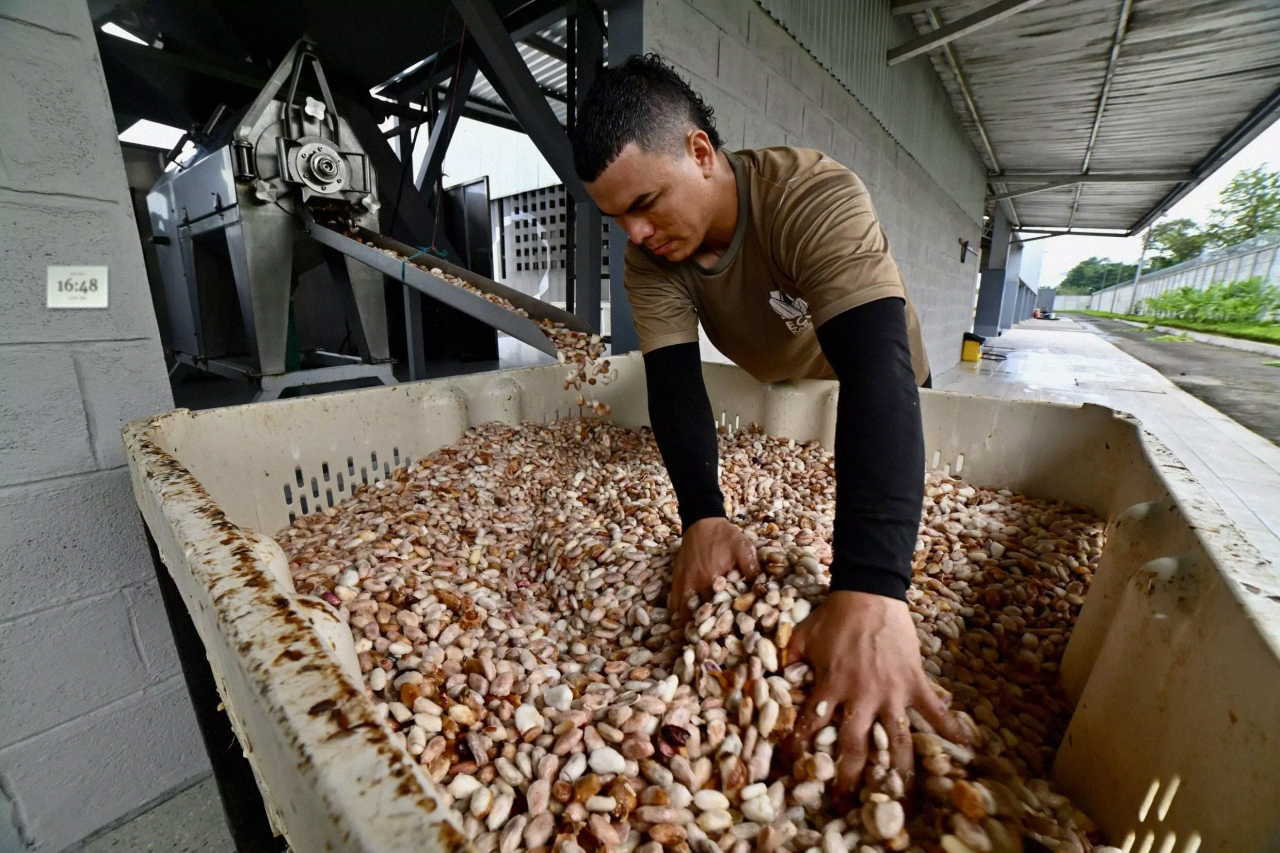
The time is 16h48
